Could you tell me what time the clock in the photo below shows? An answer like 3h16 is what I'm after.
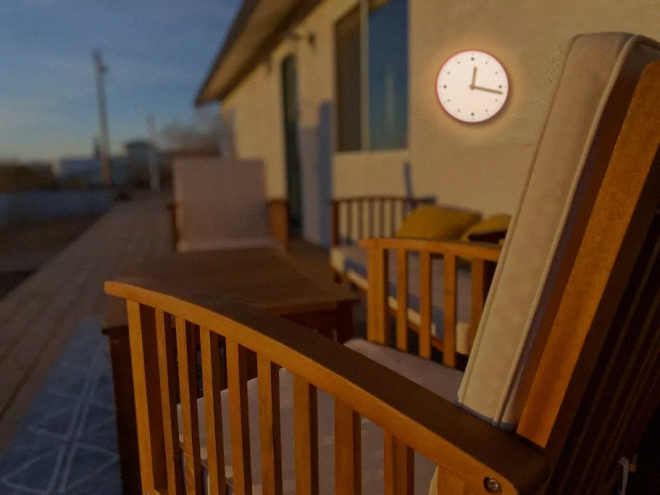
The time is 12h17
